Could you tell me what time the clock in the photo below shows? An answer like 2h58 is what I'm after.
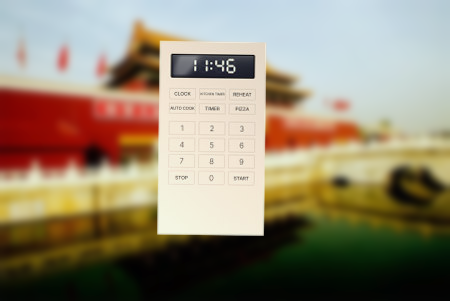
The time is 11h46
